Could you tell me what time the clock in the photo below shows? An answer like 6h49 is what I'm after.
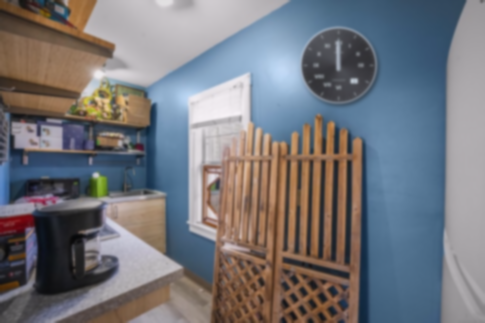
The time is 12h00
